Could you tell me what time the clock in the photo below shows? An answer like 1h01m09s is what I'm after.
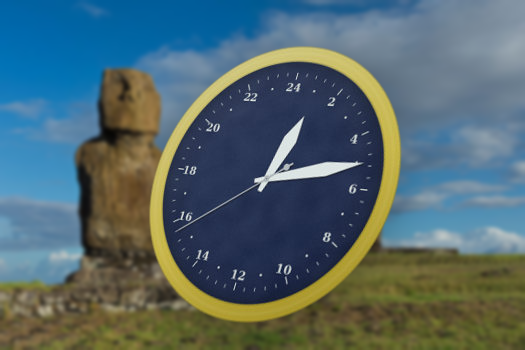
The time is 1h12m39s
